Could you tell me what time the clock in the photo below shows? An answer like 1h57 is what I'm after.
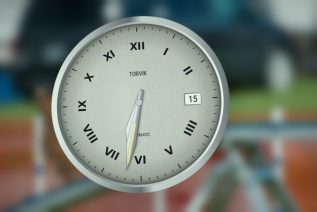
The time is 6h32
